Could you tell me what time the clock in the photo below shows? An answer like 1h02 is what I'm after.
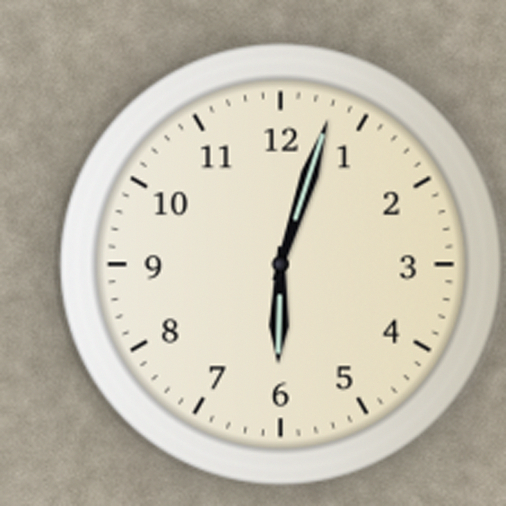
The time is 6h03
